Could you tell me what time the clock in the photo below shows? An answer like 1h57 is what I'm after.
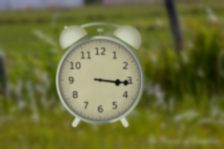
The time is 3h16
